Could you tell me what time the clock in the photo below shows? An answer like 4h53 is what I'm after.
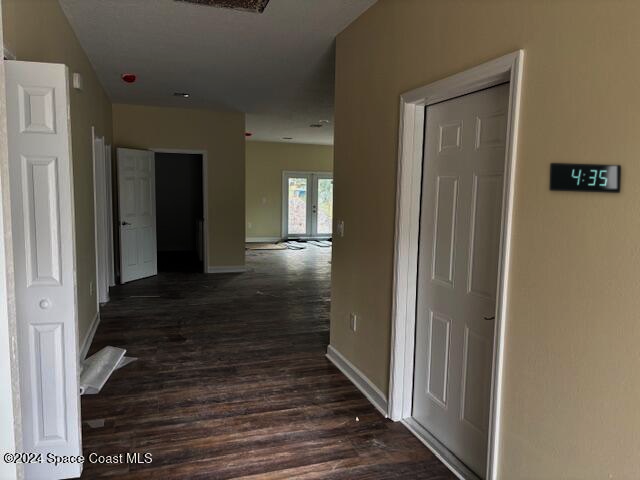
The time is 4h35
